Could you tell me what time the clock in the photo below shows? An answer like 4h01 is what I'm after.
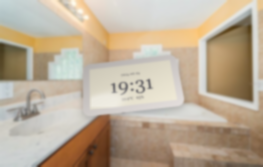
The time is 19h31
